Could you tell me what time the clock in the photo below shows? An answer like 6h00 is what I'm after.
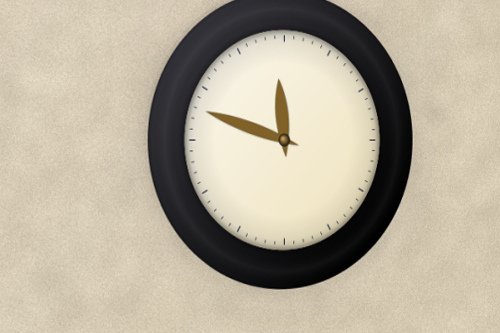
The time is 11h48
